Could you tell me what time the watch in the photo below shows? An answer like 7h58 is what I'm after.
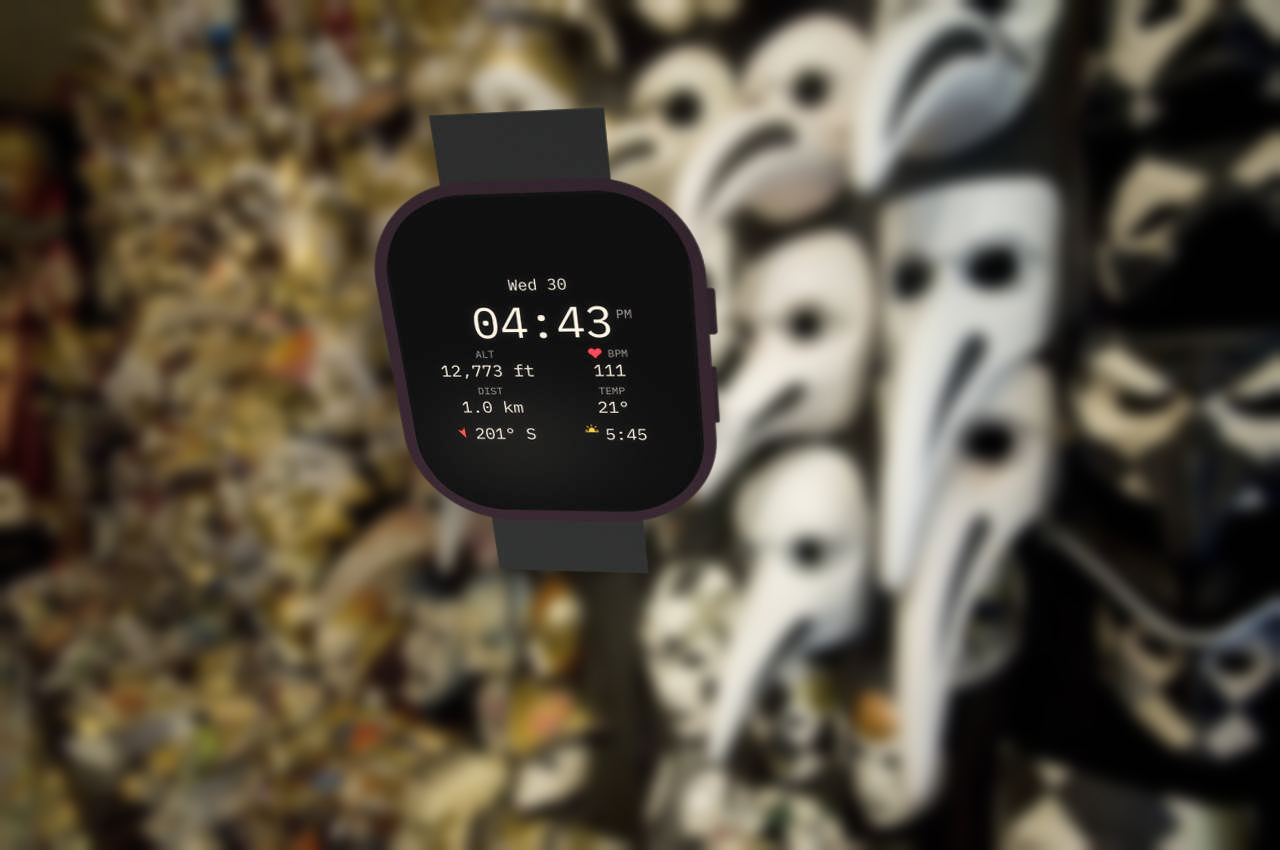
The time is 4h43
